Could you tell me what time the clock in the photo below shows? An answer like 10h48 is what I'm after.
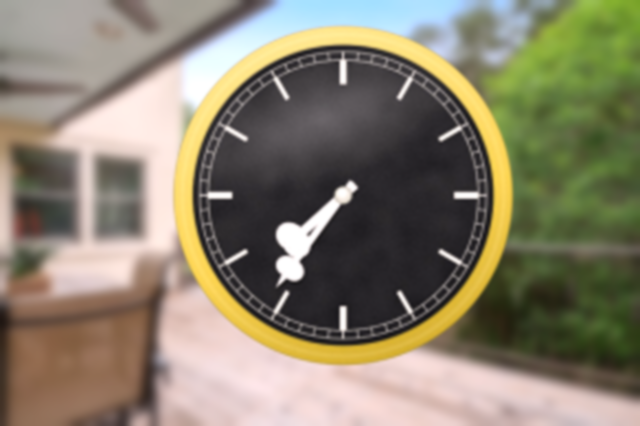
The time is 7h36
